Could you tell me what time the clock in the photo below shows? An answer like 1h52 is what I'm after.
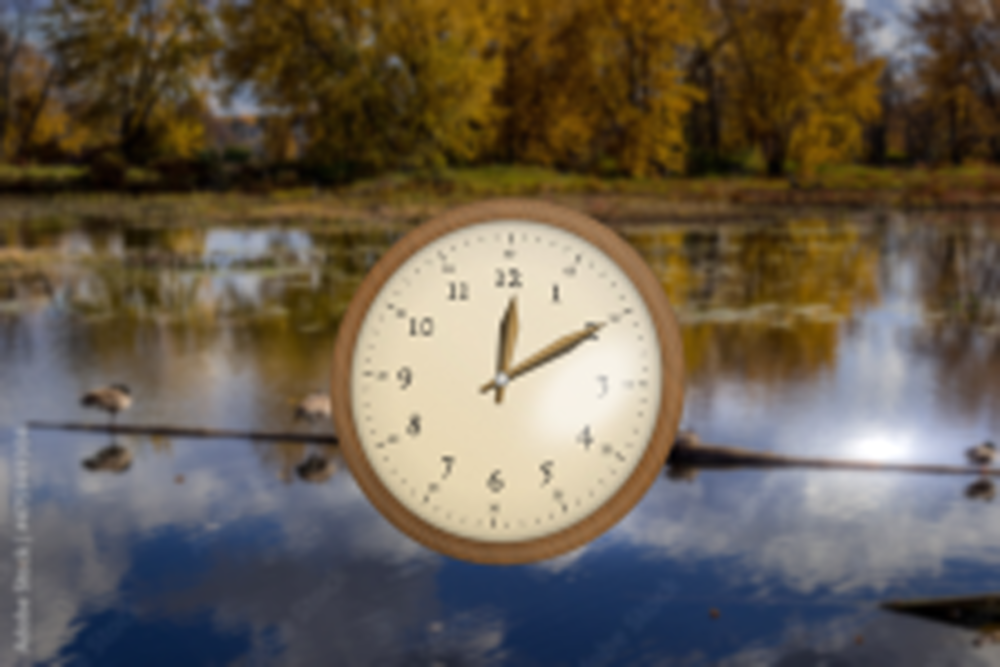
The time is 12h10
